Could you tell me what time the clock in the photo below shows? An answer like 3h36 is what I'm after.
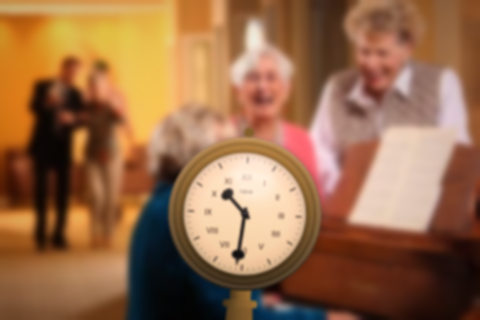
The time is 10h31
